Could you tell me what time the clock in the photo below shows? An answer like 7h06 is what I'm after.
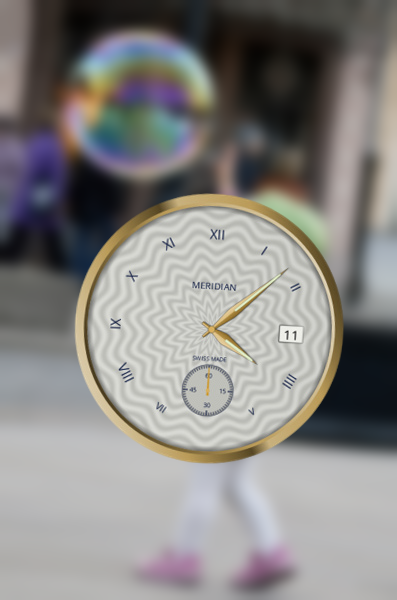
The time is 4h08
